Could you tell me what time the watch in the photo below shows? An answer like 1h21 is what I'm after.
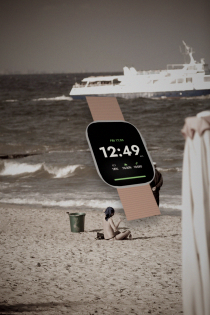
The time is 12h49
